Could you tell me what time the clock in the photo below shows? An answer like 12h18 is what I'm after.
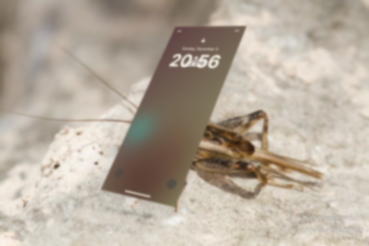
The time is 20h56
